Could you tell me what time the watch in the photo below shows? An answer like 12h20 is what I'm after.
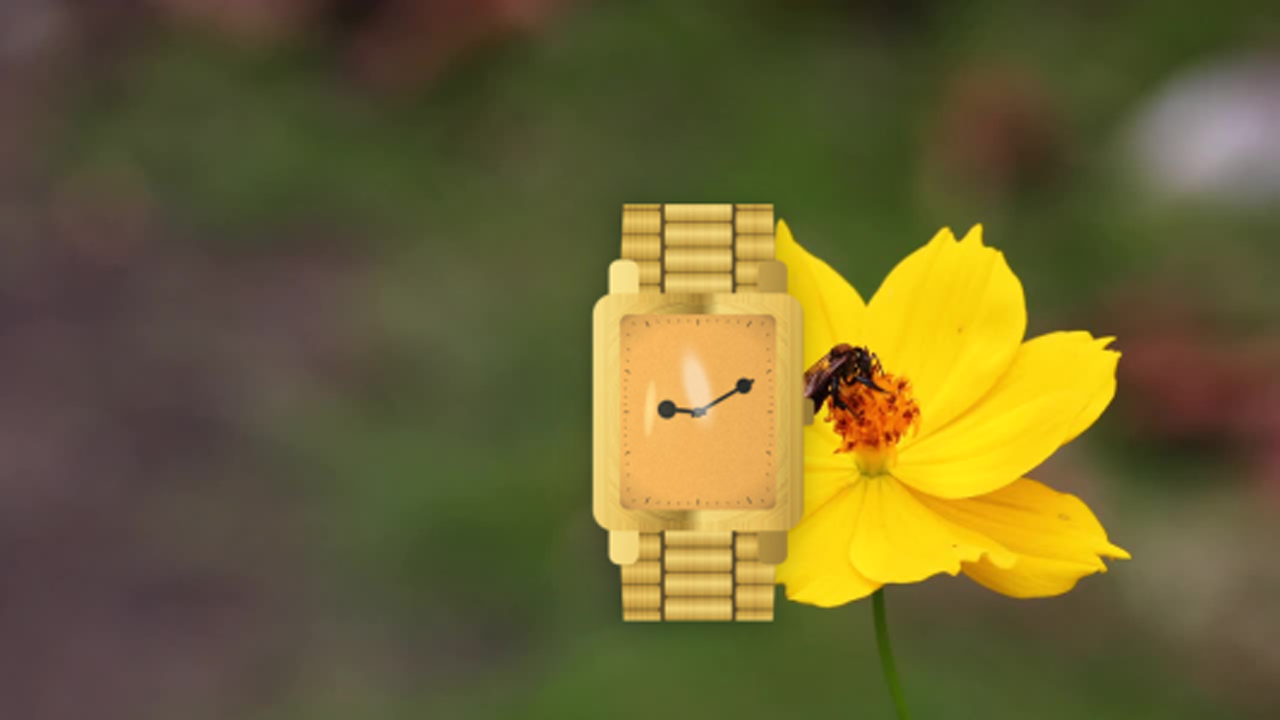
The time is 9h10
